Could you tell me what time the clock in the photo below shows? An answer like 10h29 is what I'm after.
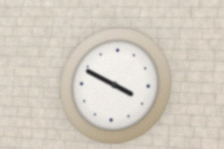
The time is 3h49
